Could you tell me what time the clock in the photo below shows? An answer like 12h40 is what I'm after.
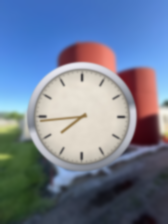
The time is 7h44
